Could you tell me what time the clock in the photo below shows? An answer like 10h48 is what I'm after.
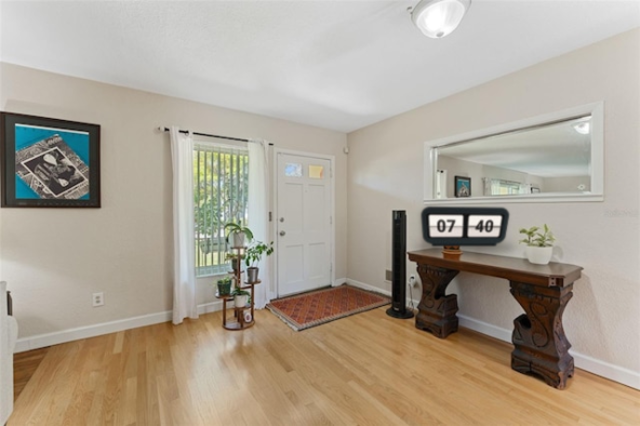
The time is 7h40
